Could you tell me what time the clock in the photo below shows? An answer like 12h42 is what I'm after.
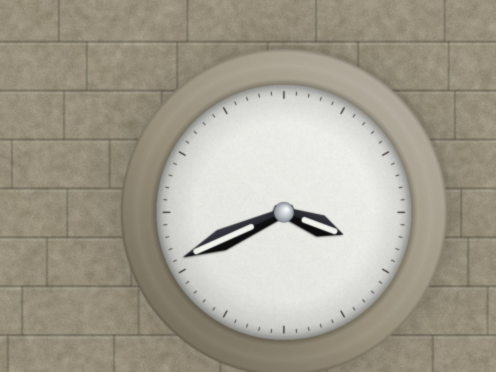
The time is 3h41
